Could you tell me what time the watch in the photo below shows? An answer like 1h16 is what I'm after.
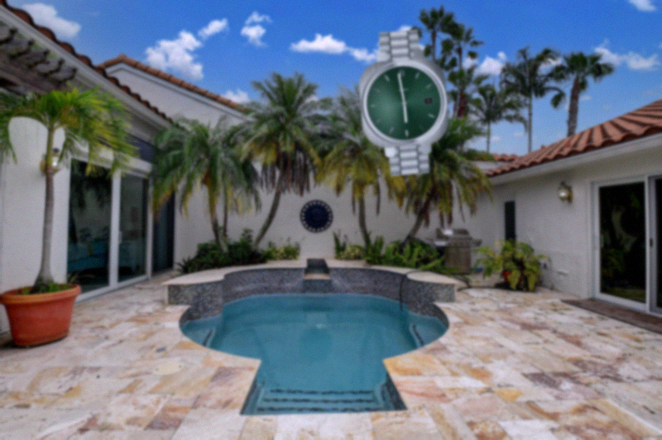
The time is 5h59
